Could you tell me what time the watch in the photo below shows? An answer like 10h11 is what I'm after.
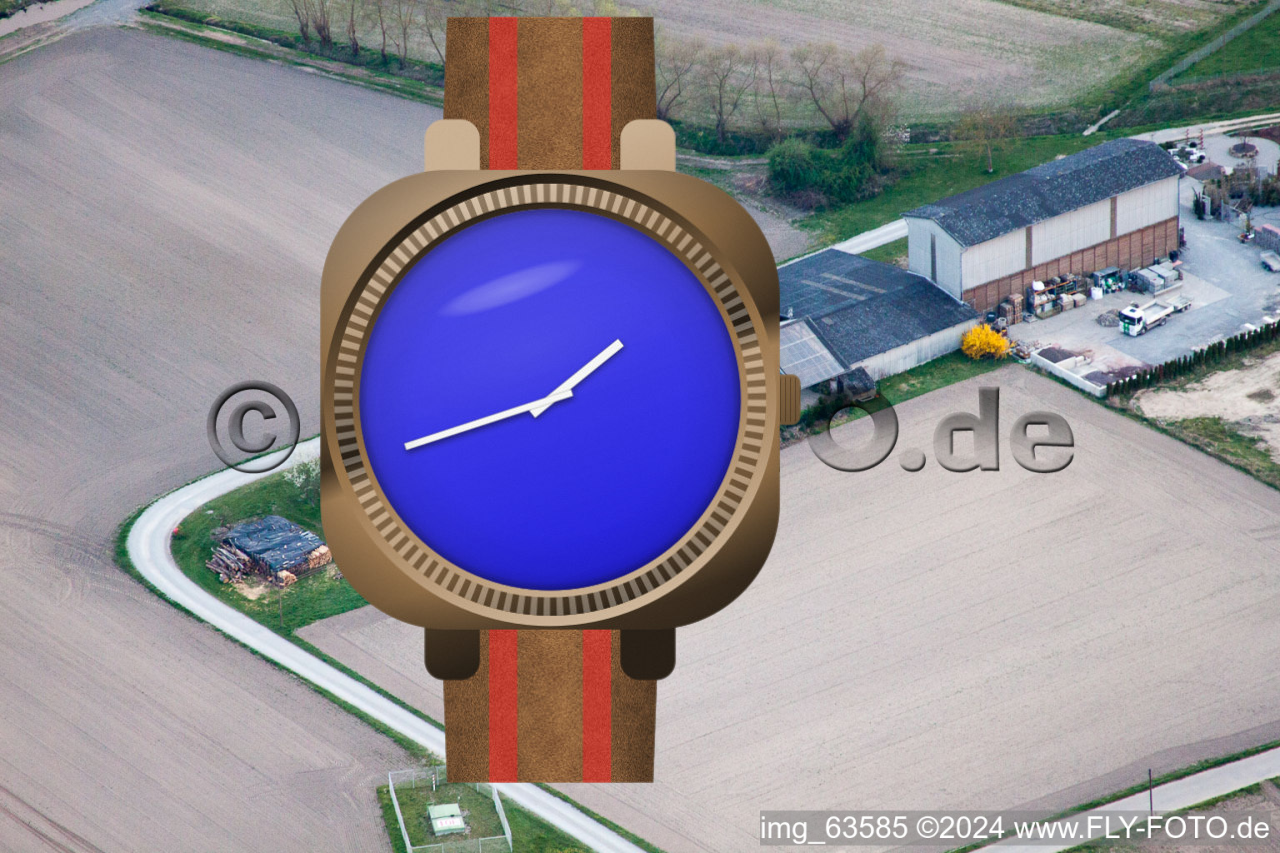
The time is 1h42
